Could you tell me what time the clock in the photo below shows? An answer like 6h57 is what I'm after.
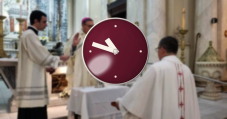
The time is 10h48
